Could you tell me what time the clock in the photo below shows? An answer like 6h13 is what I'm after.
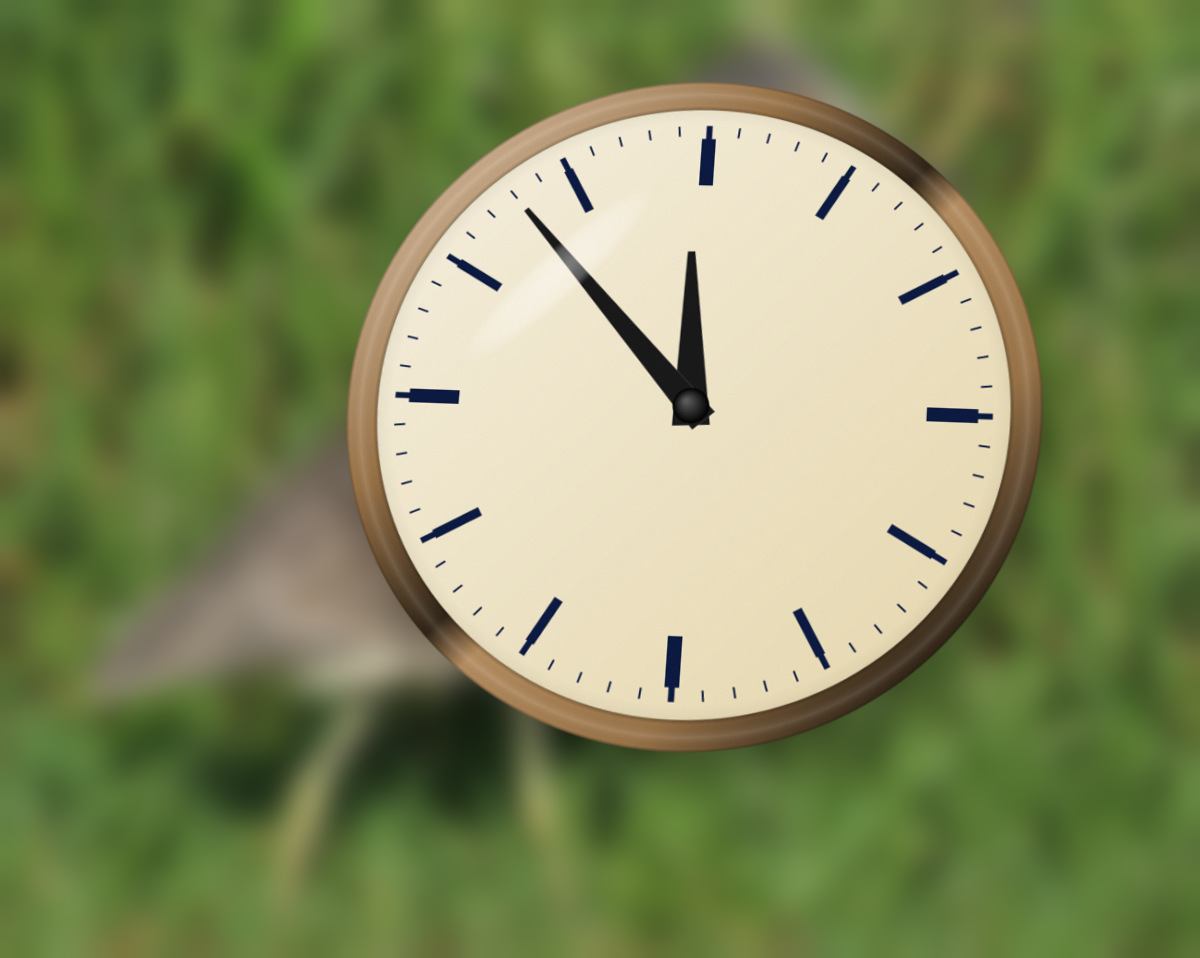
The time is 11h53
